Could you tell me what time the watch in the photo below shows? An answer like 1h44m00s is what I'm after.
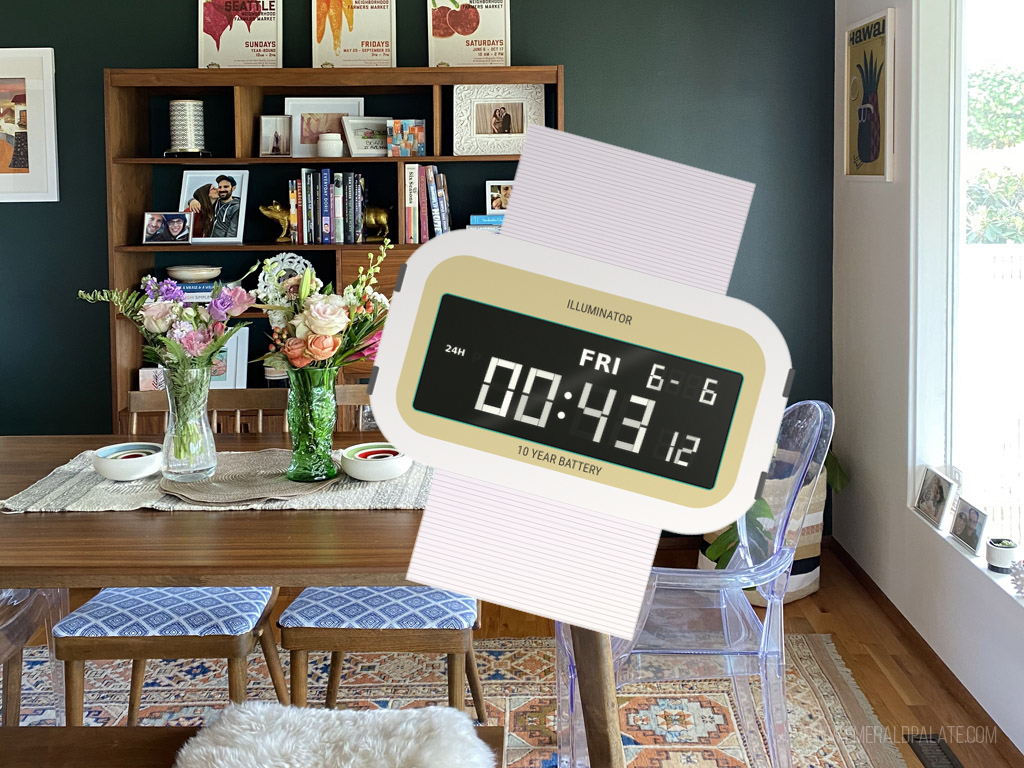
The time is 0h43m12s
